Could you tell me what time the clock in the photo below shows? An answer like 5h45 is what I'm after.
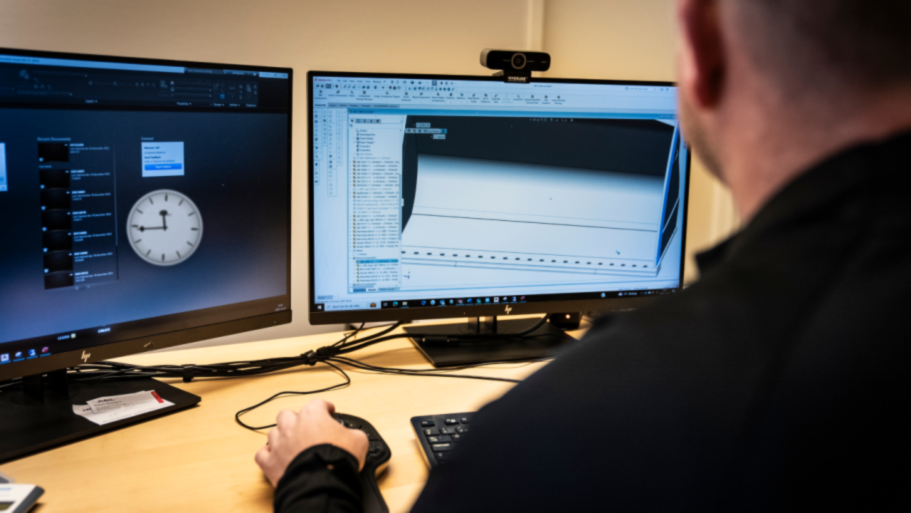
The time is 11h44
